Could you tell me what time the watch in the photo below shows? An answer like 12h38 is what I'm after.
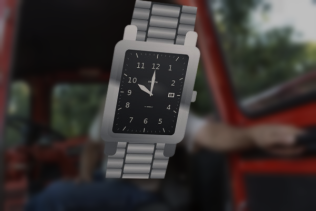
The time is 10h00
